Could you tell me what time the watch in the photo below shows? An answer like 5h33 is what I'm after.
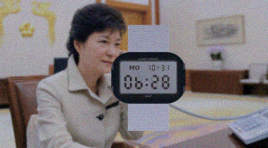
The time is 6h28
